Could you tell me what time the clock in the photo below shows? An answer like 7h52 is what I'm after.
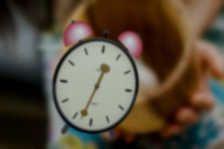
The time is 12h33
